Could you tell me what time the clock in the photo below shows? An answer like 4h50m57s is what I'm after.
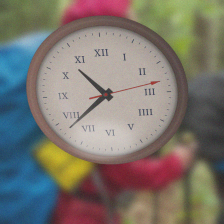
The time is 10h38m13s
